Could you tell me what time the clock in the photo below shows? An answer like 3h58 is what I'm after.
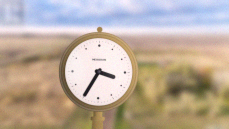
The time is 3h35
